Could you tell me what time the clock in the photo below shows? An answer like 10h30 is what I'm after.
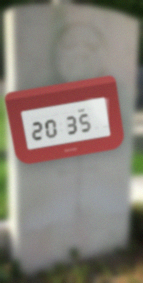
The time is 20h35
